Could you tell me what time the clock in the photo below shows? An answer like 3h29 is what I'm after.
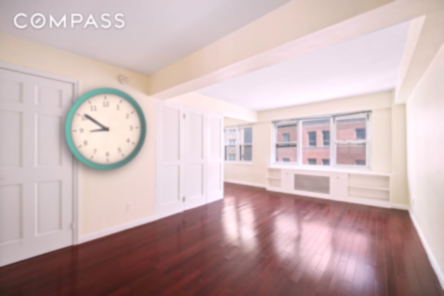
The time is 8h51
